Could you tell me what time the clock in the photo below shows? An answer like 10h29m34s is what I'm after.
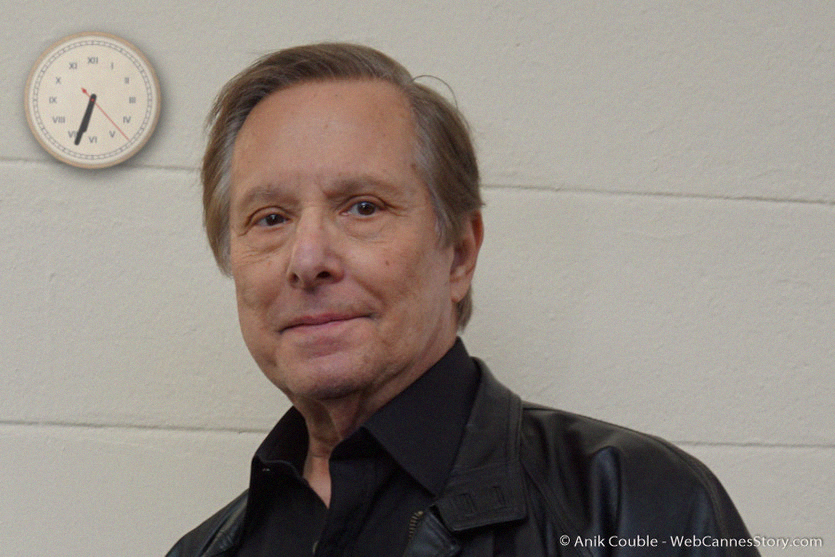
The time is 6h33m23s
